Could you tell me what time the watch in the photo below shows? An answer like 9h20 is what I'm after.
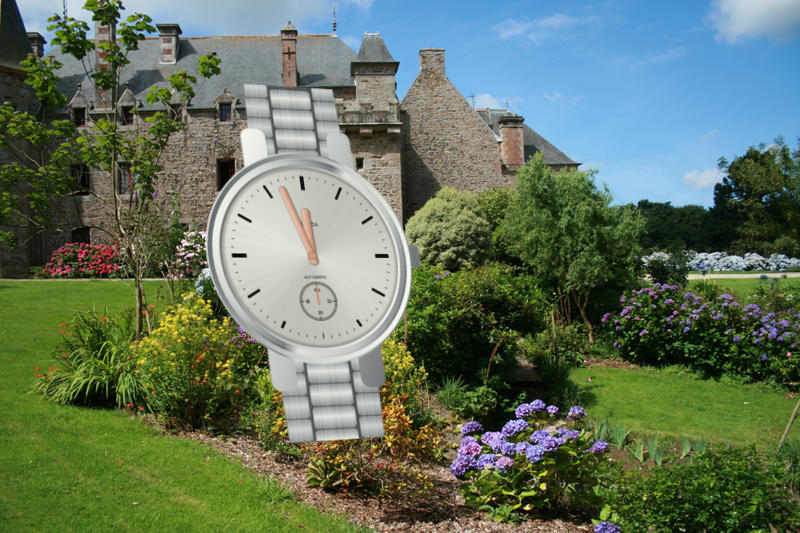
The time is 11h57
